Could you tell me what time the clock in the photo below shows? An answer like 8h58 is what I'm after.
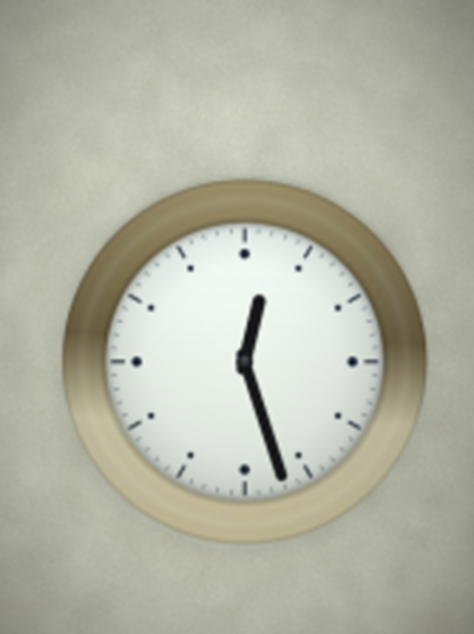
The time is 12h27
